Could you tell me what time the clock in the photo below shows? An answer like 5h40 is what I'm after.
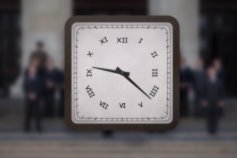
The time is 9h22
